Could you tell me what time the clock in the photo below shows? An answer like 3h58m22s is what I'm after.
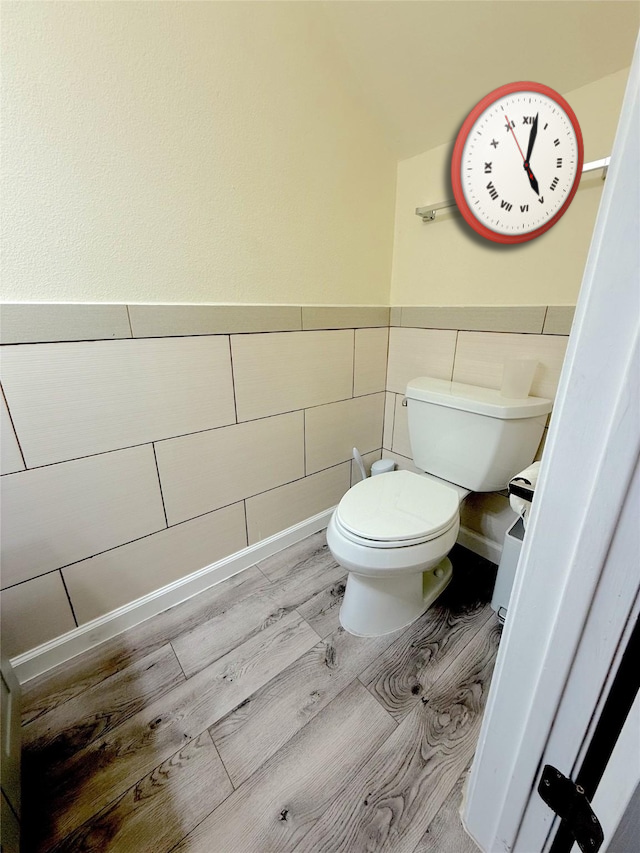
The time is 5h01m55s
